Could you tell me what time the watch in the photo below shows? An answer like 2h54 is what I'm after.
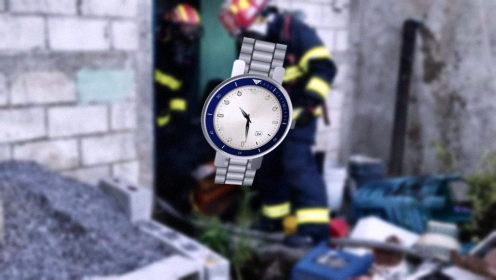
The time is 10h29
